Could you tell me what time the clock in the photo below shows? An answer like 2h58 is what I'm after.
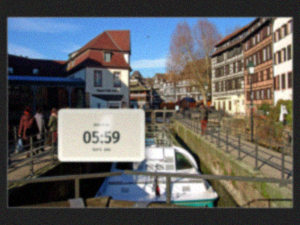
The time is 5h59
